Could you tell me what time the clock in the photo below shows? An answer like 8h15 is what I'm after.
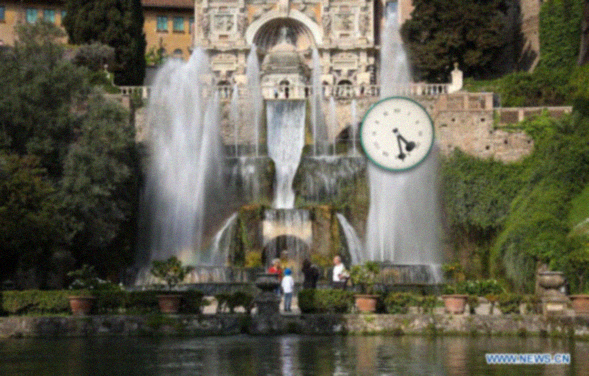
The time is 4h28
